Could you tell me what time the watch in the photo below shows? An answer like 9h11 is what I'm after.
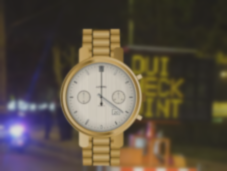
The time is 4h21
